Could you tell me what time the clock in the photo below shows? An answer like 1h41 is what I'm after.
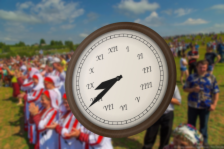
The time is 8h40
